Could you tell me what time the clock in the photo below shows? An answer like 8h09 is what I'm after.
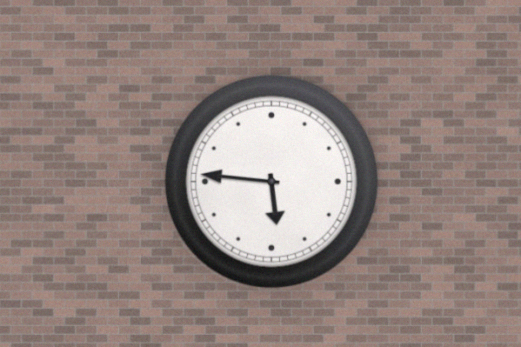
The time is 5h46
